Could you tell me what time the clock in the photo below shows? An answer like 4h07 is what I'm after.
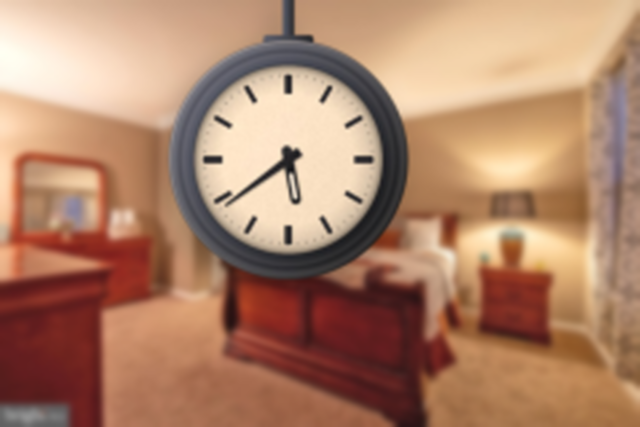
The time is 5h39
